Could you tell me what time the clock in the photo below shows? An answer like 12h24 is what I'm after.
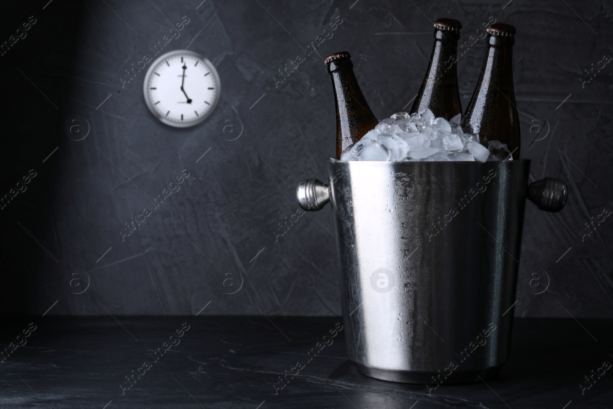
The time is 5h01
